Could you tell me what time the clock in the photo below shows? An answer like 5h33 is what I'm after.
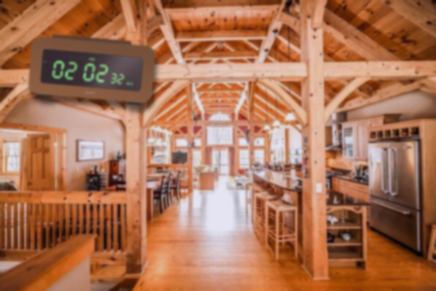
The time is 2h02
